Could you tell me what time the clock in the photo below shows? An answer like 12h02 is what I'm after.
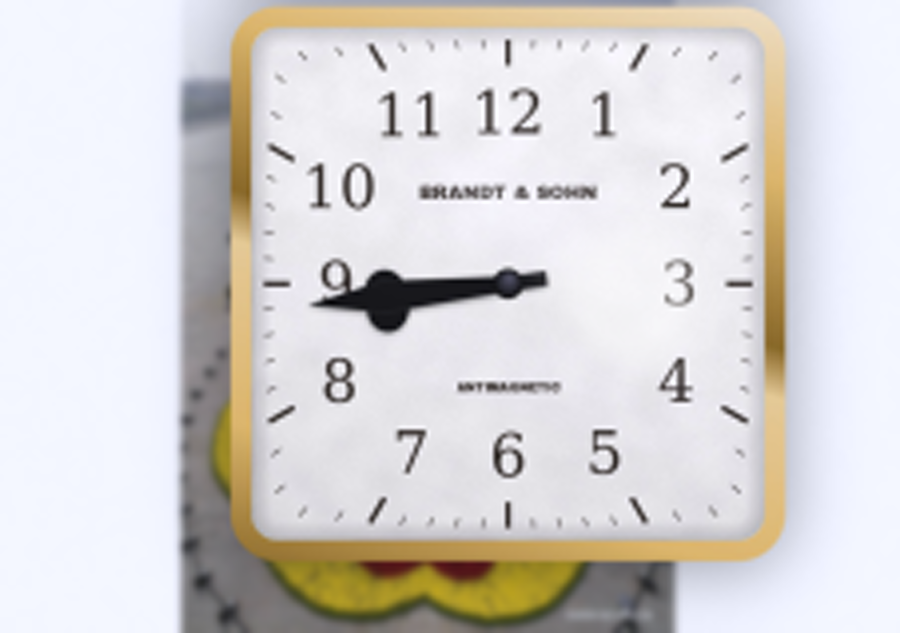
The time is 8h44
